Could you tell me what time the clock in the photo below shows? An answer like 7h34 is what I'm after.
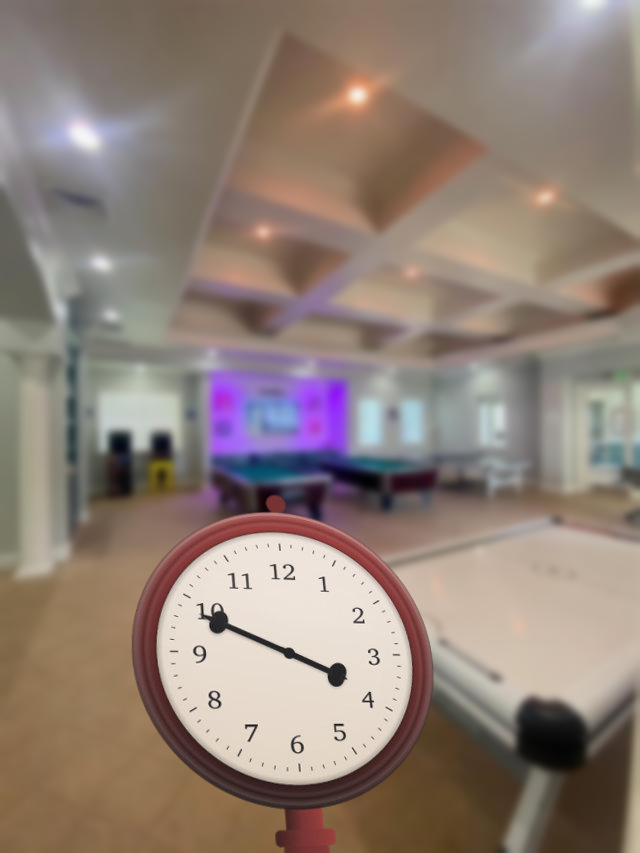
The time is 3h49
